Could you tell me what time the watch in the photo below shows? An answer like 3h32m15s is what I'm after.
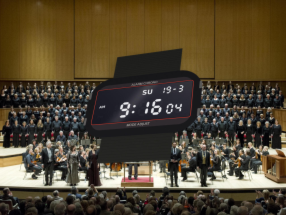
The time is 9h16m04s
